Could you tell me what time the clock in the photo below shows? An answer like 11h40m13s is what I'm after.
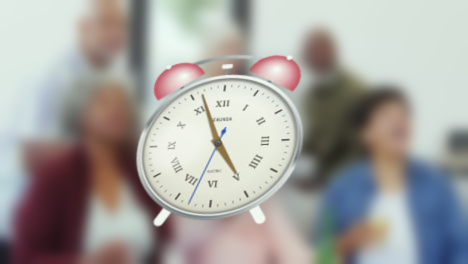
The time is 4h56m33s
